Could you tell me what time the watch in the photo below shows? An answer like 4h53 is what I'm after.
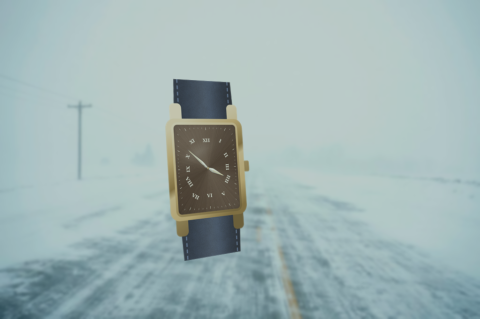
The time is 3h52
